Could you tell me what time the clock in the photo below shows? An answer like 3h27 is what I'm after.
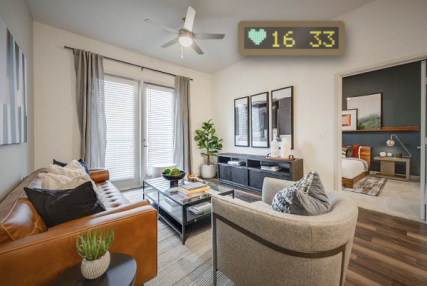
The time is 16h33
